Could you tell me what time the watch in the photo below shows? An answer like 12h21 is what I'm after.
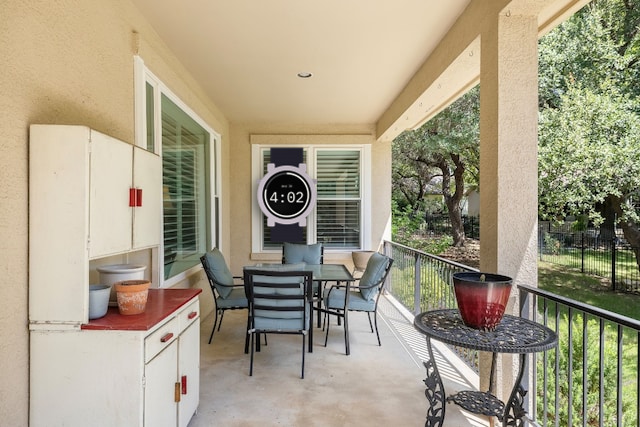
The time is 4h02
